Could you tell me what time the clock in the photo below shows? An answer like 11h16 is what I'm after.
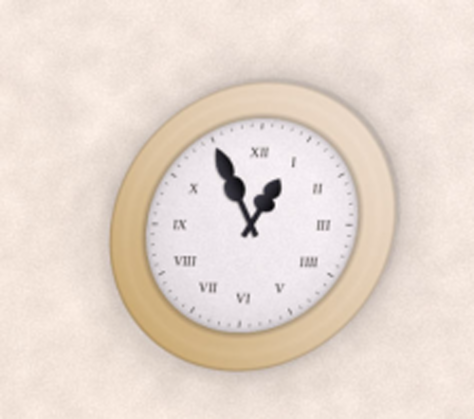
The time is 12h55
